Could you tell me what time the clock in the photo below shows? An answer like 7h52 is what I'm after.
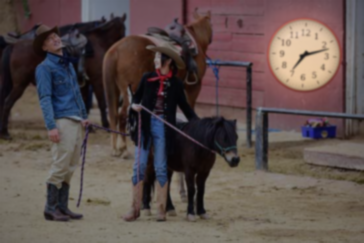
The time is 7h12
